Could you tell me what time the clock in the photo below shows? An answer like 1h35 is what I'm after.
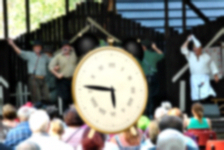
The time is 5h46
